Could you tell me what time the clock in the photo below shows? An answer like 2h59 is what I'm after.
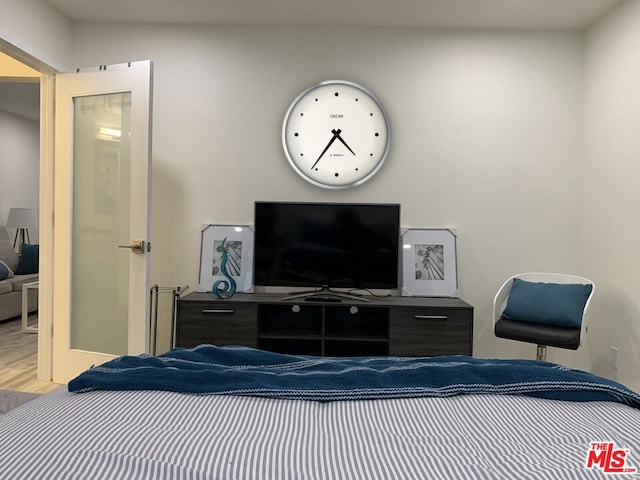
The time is 4h36
